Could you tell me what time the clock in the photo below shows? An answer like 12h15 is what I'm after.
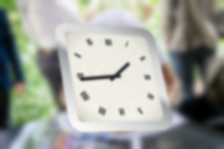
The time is 1h44
